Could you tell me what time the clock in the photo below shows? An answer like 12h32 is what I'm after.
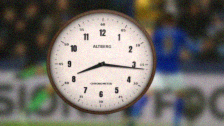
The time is 8h16
